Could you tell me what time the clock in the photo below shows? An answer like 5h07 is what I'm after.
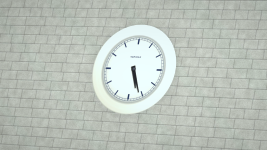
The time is 5h26
